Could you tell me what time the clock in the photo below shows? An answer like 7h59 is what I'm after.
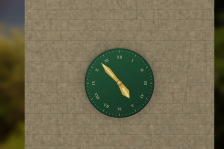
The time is 4h53
